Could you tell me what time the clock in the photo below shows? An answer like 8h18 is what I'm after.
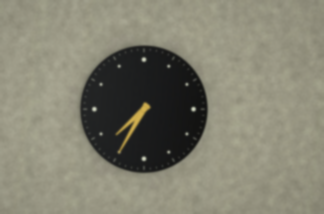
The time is 7h35
